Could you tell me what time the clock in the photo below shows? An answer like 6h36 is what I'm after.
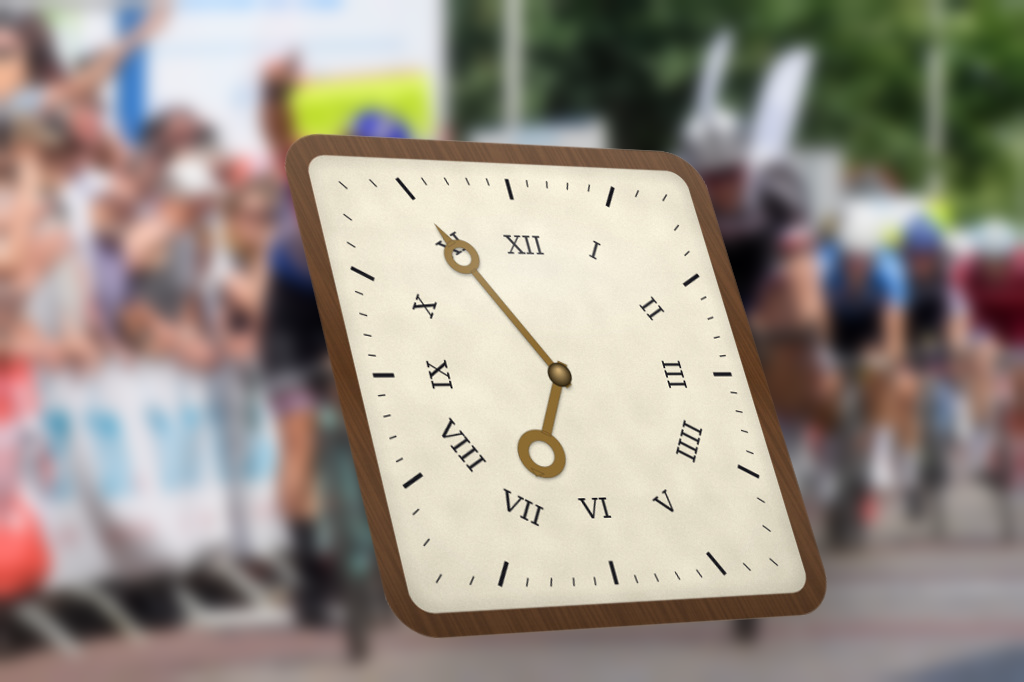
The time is 6h55
